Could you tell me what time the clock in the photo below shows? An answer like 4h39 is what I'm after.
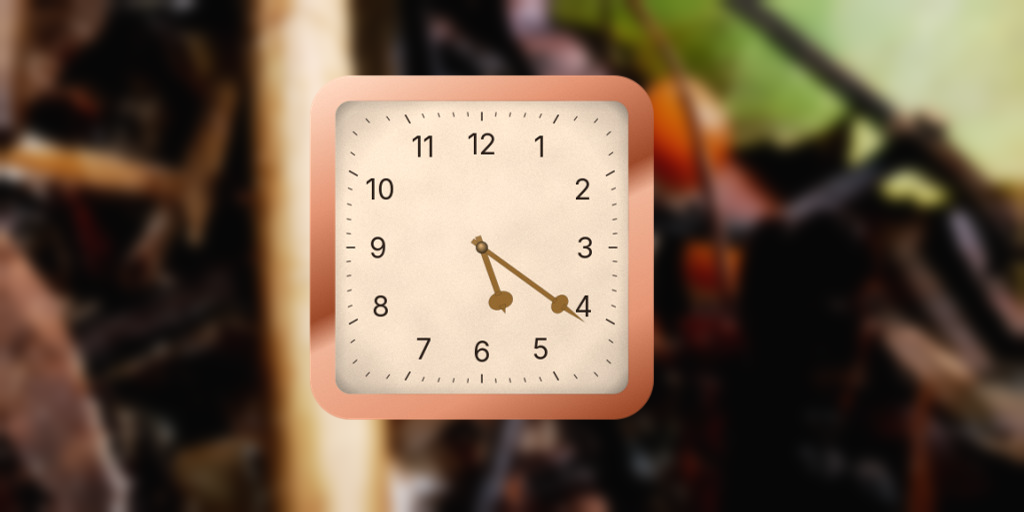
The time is 5h21
